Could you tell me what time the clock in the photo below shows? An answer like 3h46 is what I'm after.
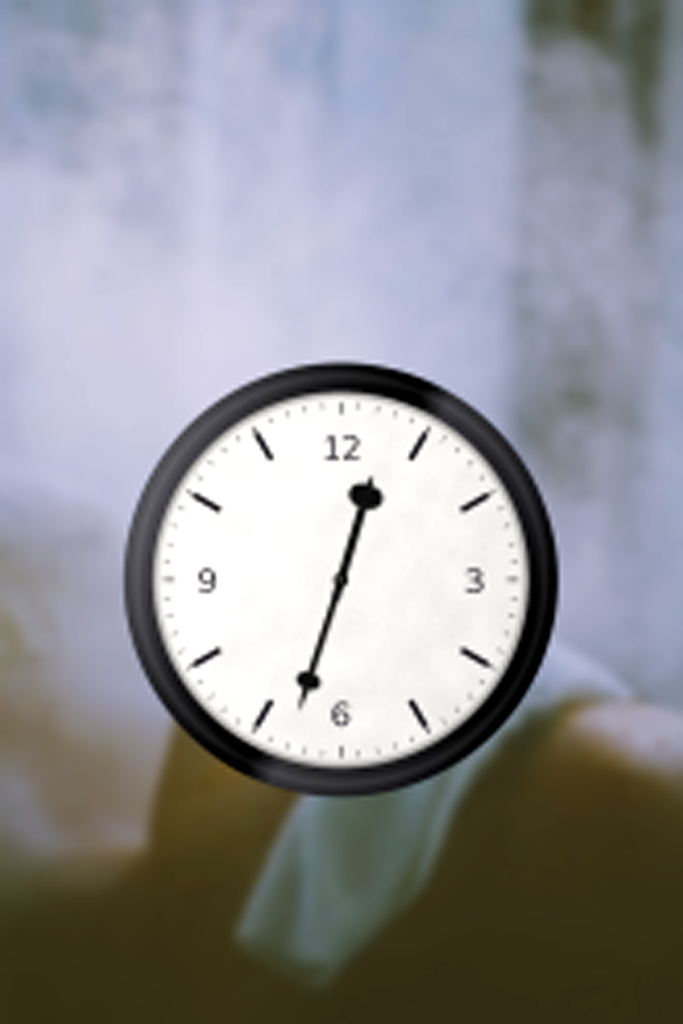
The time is 12h33
